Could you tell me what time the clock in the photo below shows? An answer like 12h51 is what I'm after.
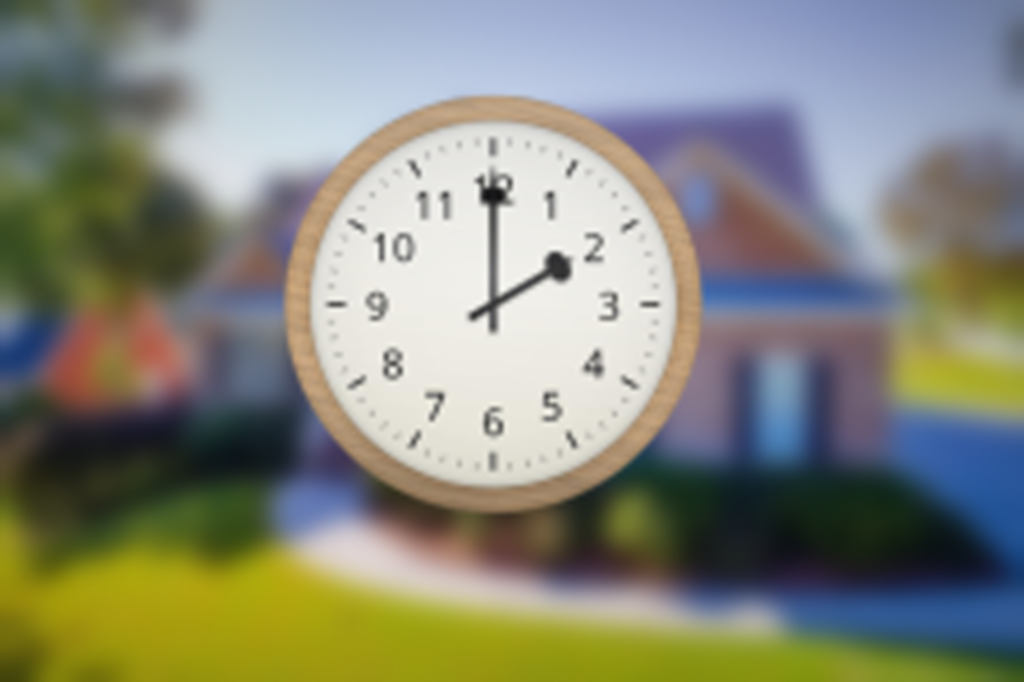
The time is 2h00
